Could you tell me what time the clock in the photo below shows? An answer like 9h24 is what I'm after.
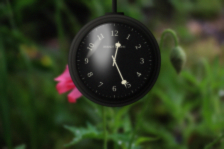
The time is 12h26
